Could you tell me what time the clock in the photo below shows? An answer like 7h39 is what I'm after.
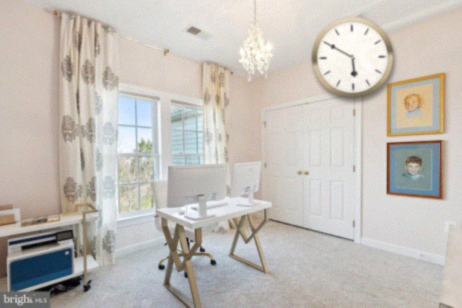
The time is 5h50
